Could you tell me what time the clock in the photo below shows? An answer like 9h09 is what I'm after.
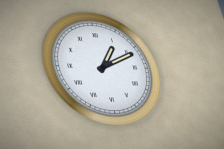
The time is 1h11
